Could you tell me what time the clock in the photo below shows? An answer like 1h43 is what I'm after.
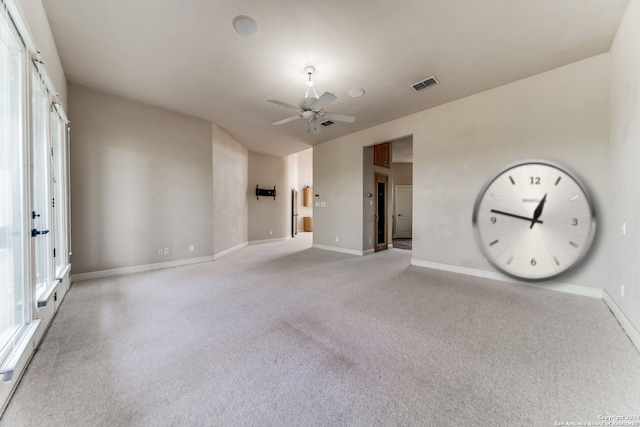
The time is 12h47
